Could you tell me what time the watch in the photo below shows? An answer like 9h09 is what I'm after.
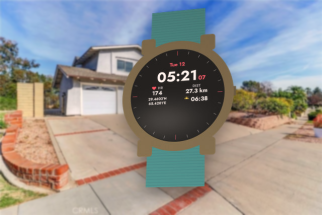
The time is 5h21
